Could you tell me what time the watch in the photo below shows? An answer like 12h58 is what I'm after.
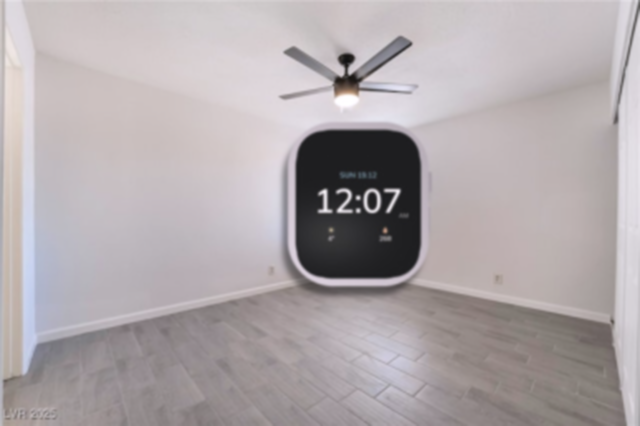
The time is 12h07
